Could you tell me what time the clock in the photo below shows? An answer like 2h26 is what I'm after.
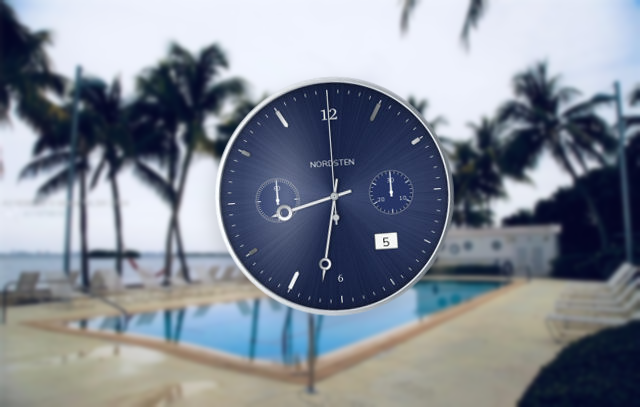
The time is 8h32
